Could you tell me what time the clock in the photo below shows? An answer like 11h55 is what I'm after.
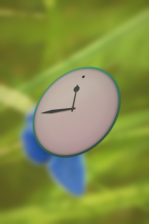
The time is 11h43
